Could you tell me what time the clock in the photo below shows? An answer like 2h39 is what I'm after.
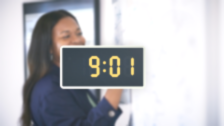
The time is 9h01
